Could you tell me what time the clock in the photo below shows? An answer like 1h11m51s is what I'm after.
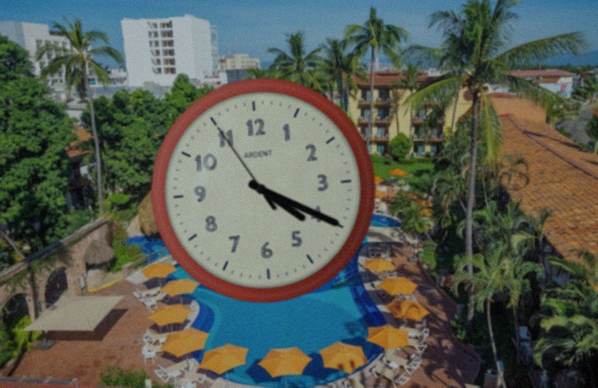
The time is 4h19m55s
